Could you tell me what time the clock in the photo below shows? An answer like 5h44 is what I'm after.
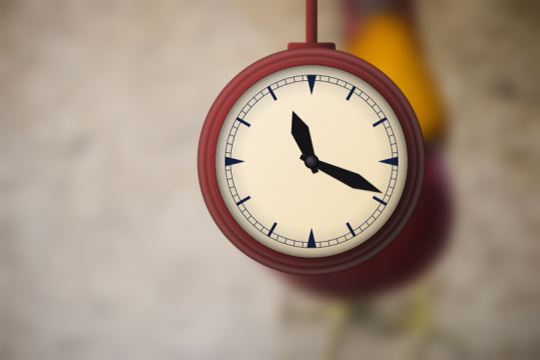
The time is 11h19
